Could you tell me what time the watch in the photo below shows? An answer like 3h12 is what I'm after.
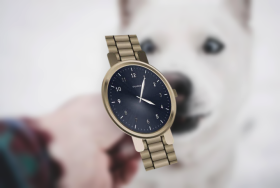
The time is 4h05
